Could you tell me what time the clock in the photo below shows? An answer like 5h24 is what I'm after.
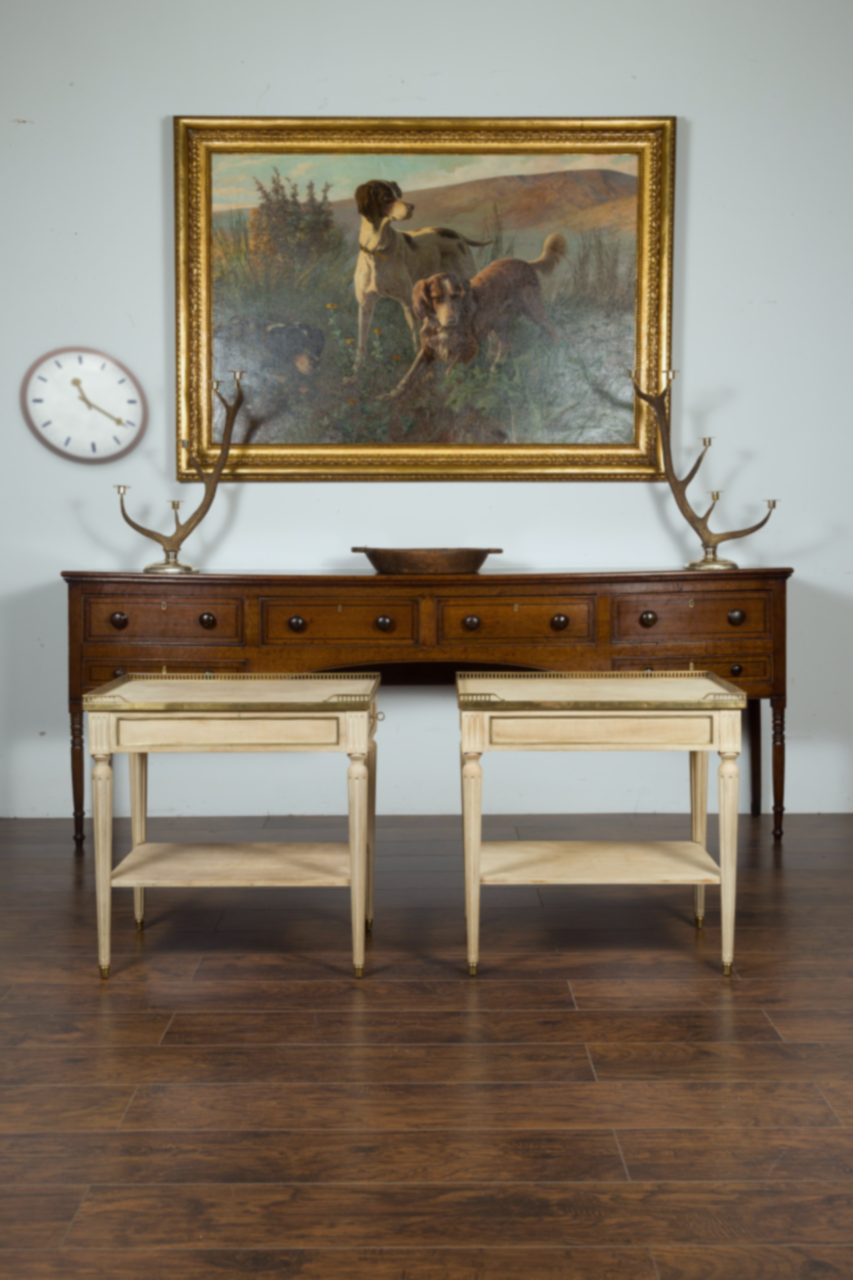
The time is 11h21
